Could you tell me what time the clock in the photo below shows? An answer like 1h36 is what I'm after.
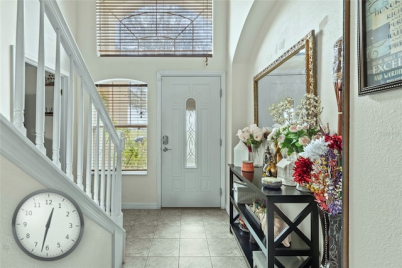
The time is 12h32
